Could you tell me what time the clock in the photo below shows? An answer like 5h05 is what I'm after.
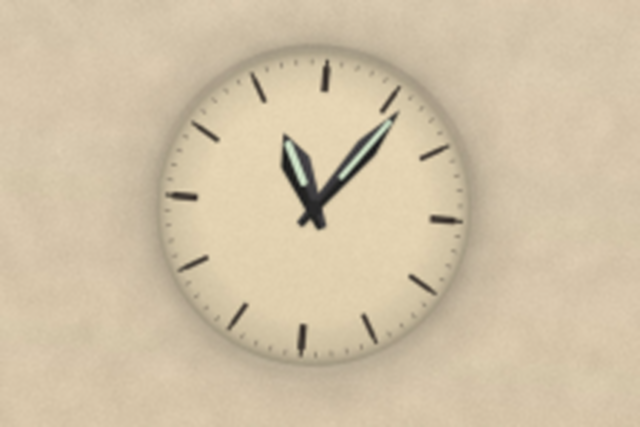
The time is 11h06
